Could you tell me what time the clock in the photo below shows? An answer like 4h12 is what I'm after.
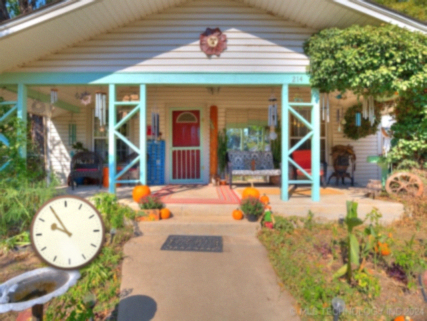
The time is 9h55
